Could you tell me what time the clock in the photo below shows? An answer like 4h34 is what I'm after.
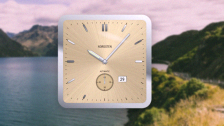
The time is 10h07
